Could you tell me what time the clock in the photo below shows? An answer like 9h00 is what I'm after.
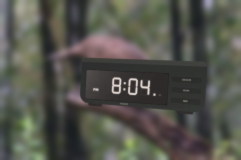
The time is 8h04
